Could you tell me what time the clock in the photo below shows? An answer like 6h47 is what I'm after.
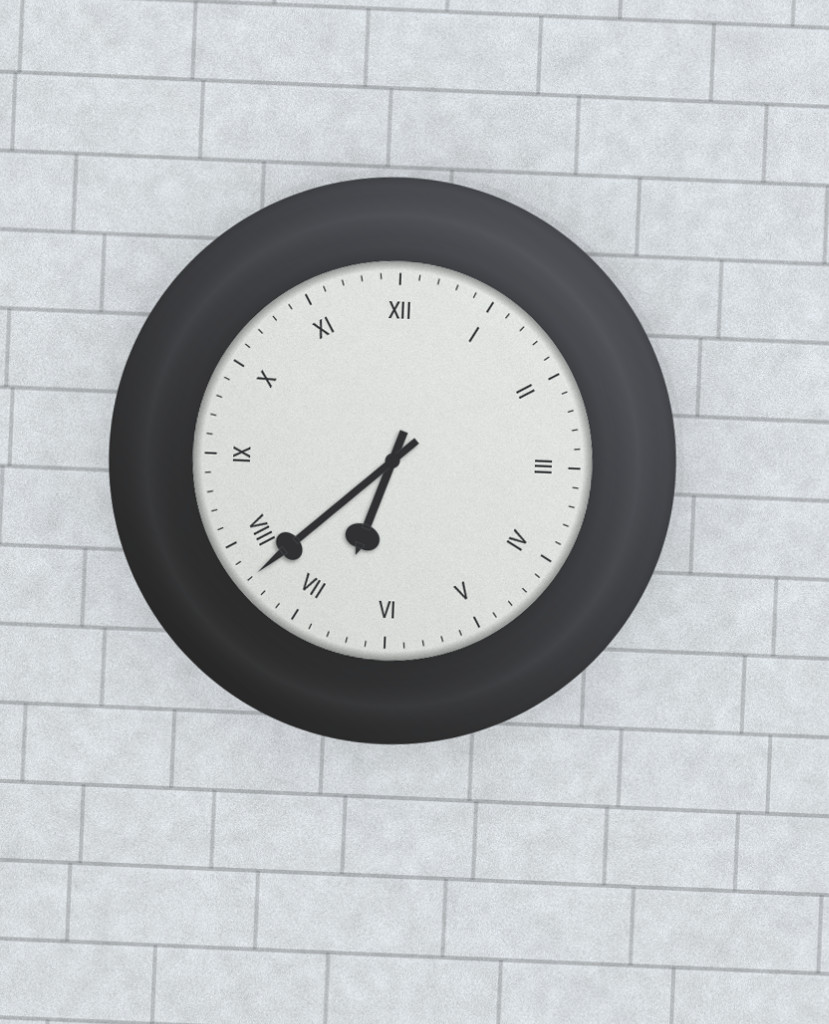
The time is 6h38
